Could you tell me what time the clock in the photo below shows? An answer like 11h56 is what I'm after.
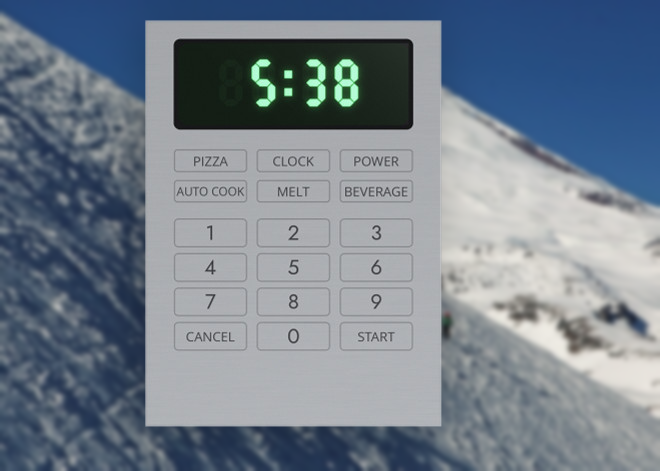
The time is 5h38
